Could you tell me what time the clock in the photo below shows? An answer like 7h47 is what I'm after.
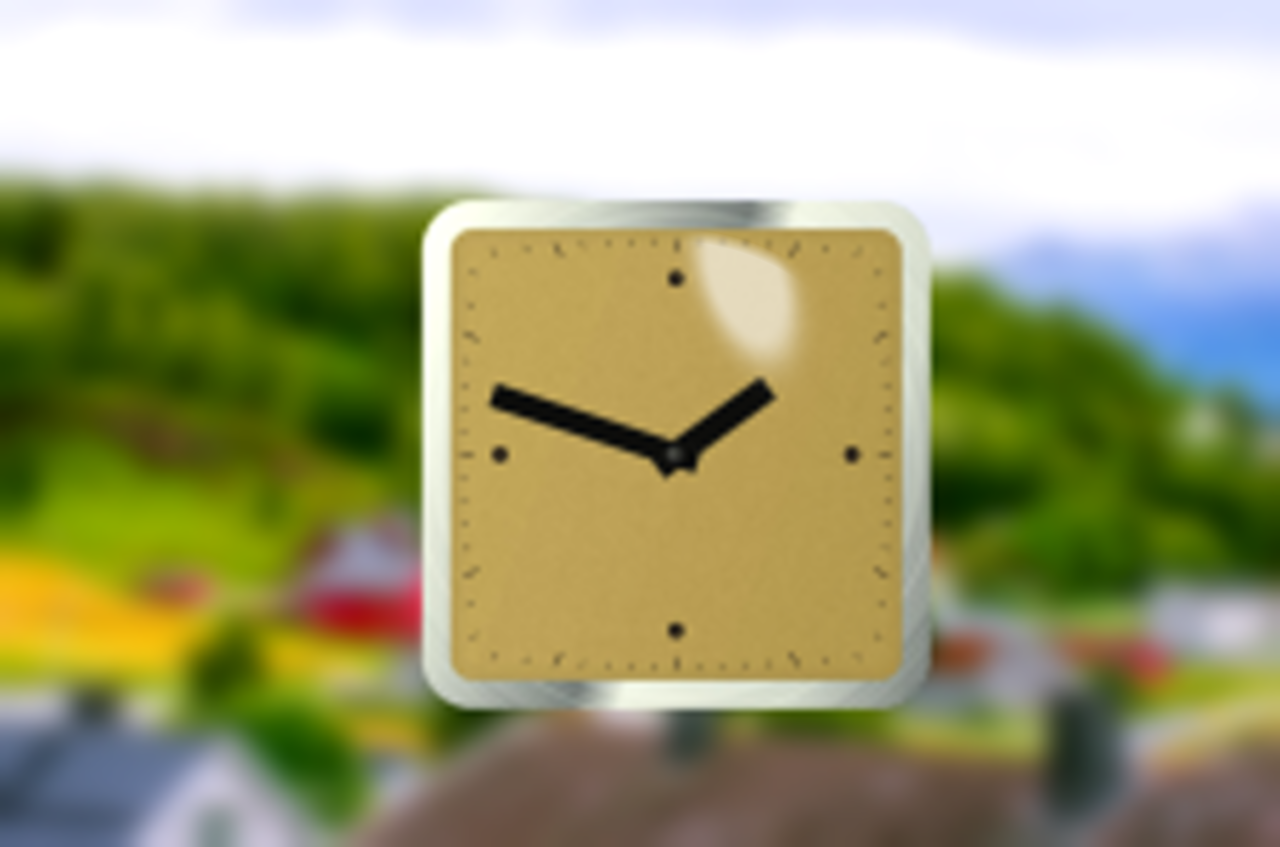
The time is 1h48
